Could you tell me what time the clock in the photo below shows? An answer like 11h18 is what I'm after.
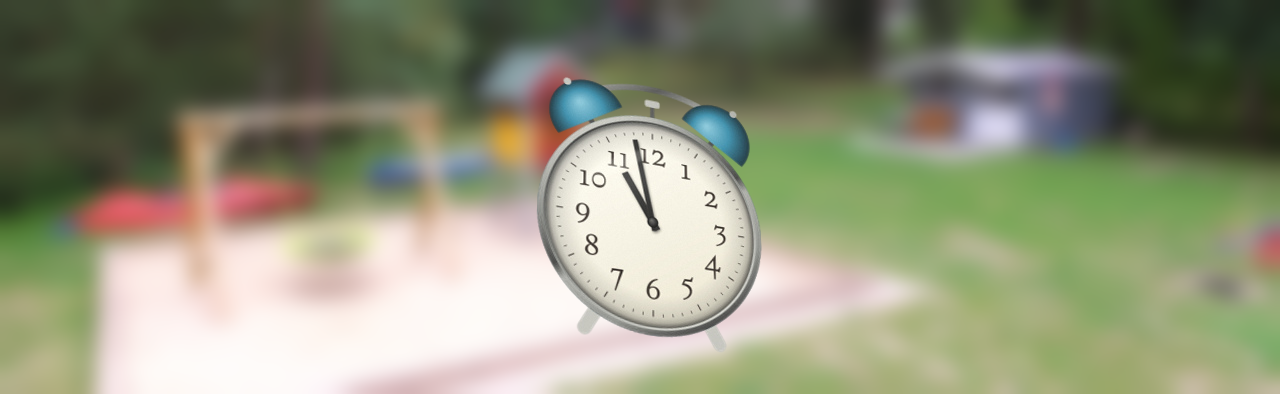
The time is 10h58
